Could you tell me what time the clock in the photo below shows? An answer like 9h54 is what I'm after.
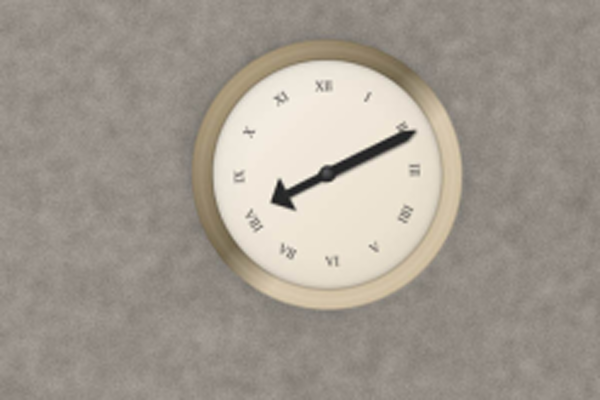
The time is 8h11
